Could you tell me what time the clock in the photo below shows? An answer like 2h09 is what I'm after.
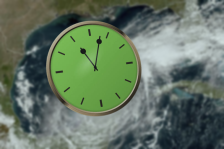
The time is 11h03
